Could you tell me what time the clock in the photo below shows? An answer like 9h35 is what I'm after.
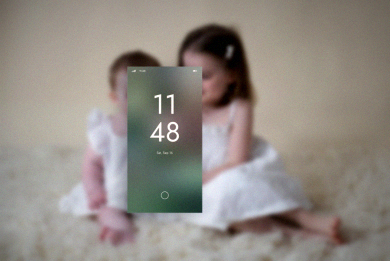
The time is 11h48
